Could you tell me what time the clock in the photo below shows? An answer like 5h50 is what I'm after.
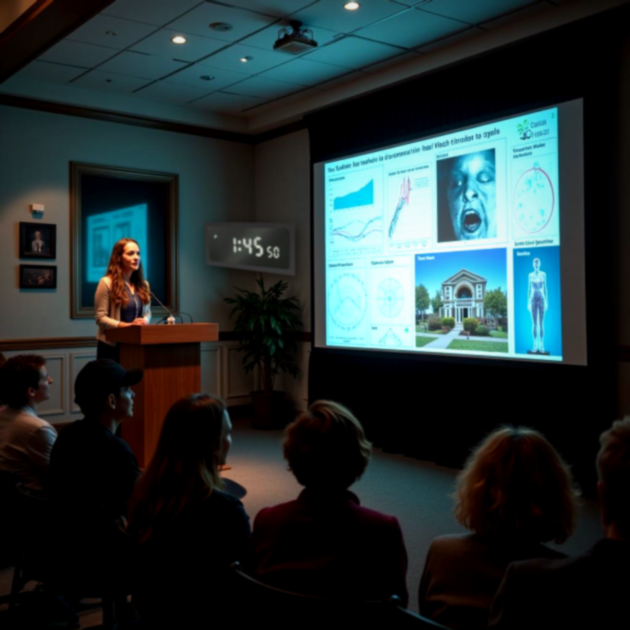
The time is 1h45
